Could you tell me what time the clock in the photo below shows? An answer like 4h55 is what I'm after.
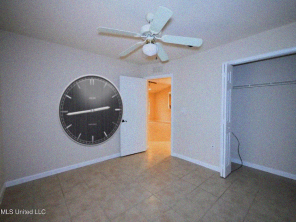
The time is 2h44
